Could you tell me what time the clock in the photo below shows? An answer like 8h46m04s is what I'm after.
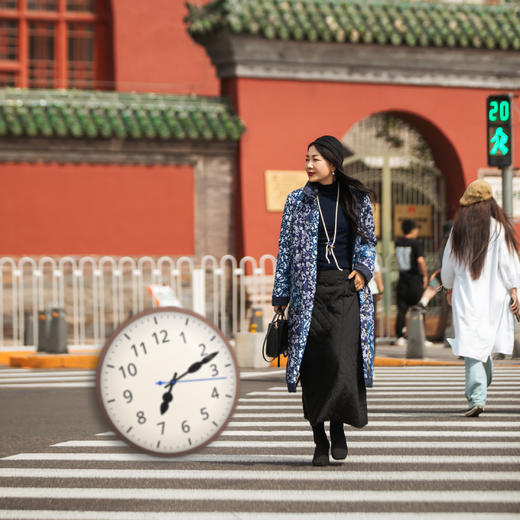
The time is 7h12m17s
